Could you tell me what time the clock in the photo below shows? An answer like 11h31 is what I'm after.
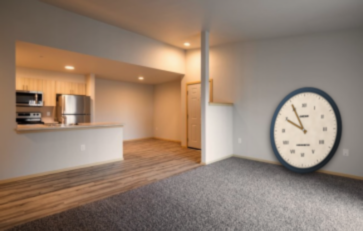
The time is 9h55
